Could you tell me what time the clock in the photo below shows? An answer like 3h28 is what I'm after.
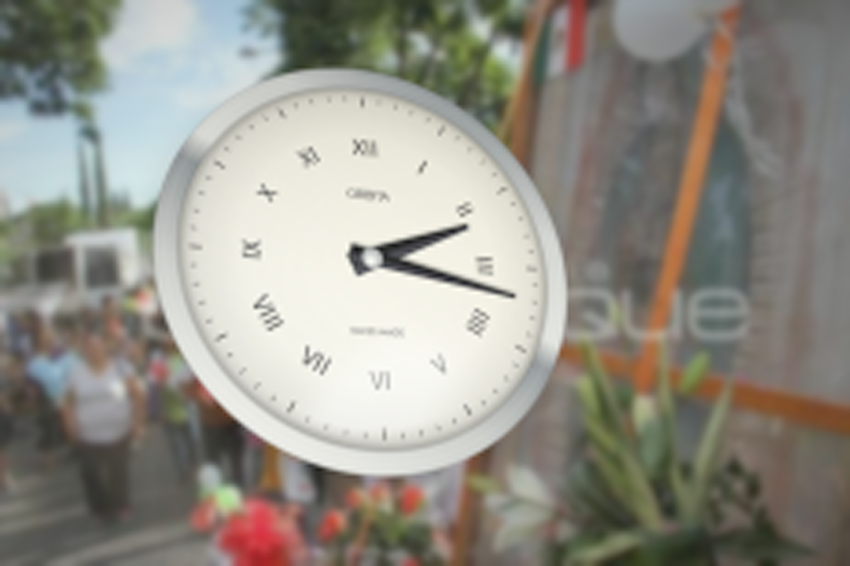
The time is 2h17
